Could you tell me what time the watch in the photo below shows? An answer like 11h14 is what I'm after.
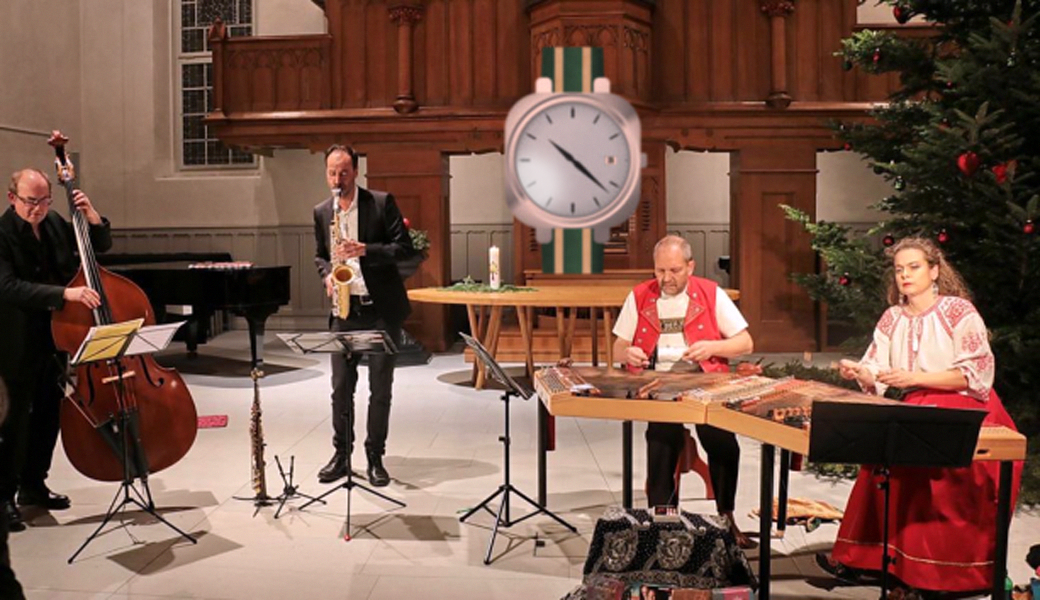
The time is 10h22
